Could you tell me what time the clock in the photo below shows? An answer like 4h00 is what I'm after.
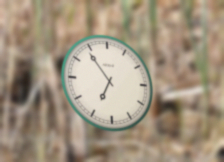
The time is 6h54
